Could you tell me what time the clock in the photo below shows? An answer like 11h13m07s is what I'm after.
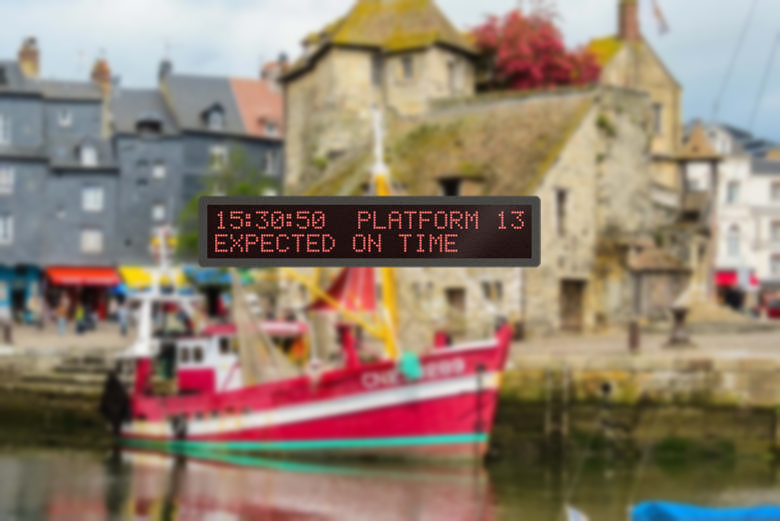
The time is 15h30m50s
